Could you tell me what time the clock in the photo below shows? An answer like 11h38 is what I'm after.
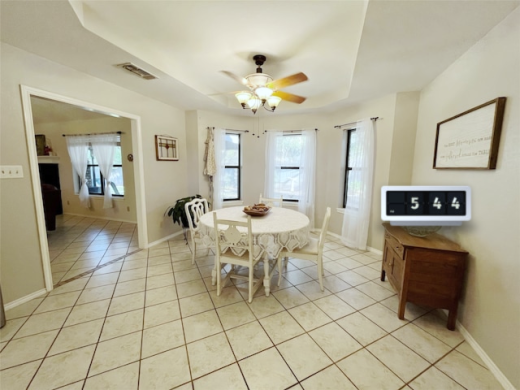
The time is 5h44
